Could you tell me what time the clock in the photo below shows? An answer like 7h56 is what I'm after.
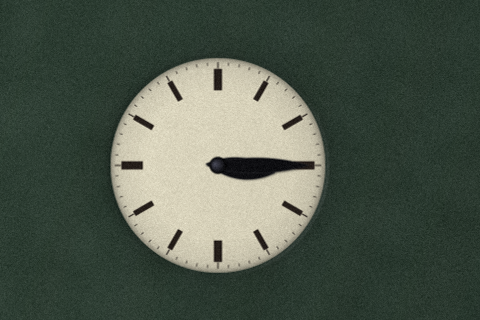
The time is 3h15
